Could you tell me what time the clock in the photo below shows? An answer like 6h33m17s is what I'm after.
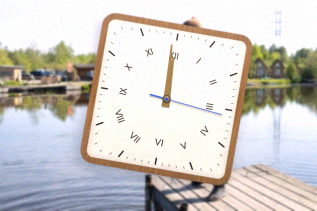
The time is 11h59m16s
